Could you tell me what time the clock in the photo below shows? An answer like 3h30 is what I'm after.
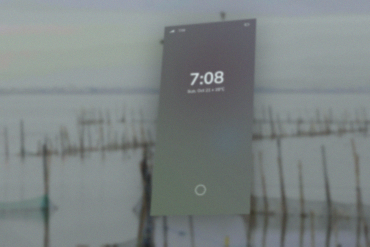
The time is 7h08
